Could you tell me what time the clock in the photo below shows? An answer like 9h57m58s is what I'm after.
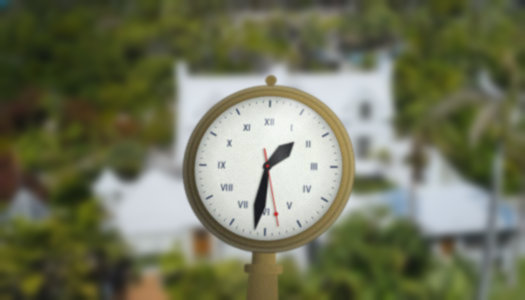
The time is 1h31m28s
